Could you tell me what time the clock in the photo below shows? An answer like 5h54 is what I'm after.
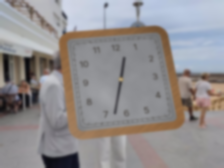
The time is 12h33
